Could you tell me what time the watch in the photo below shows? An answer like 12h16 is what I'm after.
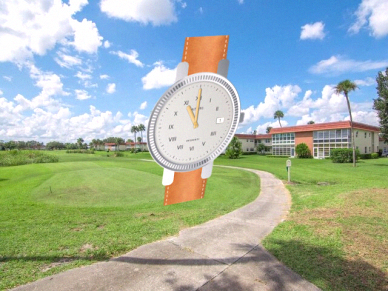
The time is 11h00
